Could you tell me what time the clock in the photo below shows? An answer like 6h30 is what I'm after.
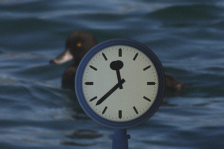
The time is 11h38
